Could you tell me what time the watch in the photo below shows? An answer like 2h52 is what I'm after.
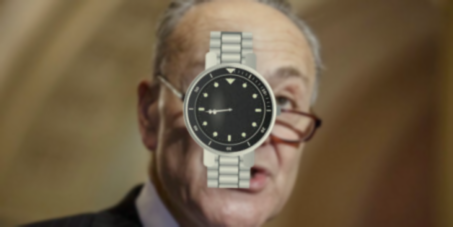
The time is 8h44
